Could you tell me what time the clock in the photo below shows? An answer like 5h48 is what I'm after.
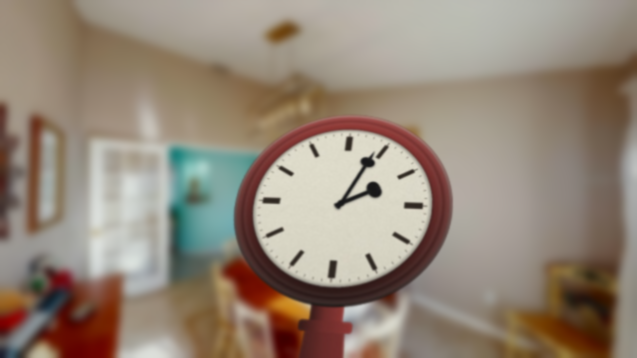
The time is 2h04
